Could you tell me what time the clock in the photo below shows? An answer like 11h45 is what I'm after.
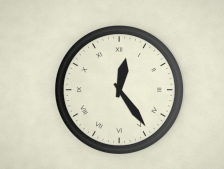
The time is 12h24
